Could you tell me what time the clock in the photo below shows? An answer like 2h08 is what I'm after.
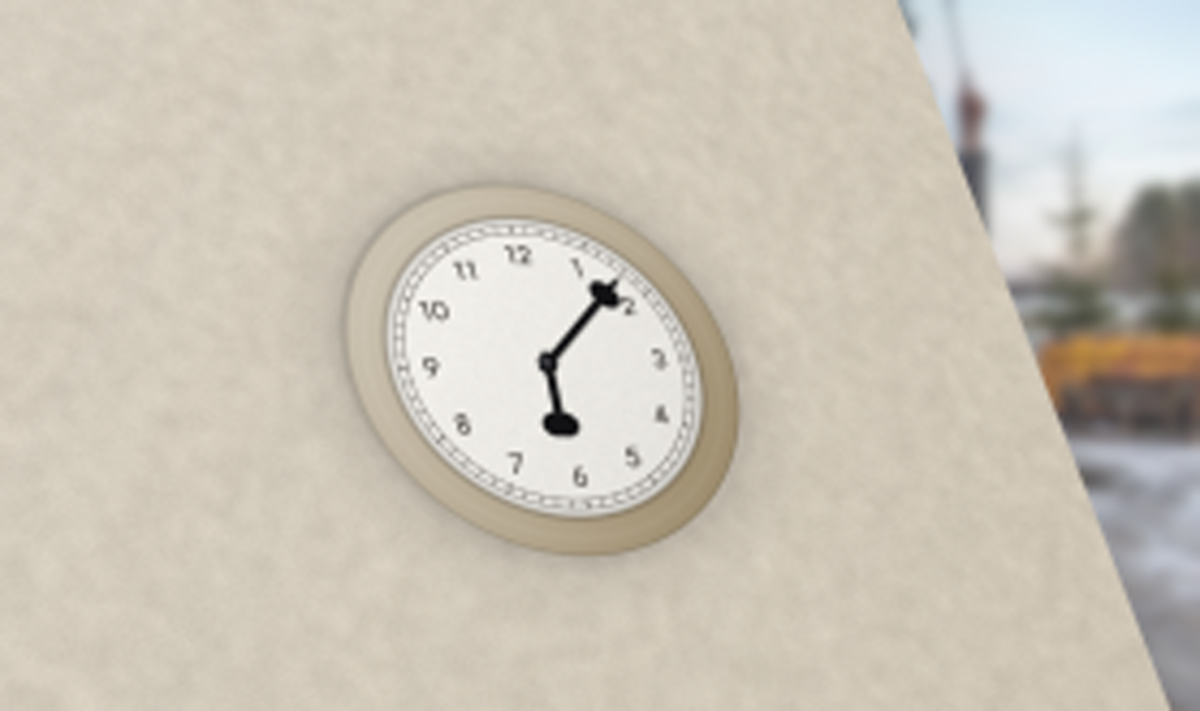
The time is 6h08
